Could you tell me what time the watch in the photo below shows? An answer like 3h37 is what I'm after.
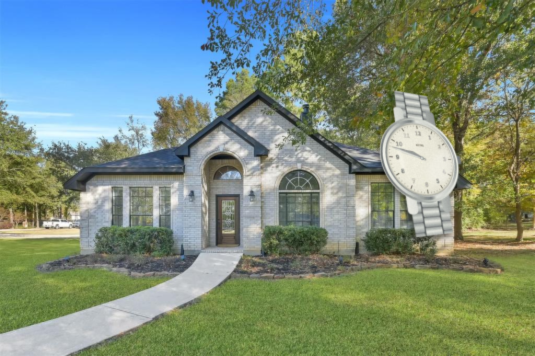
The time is 9h48
